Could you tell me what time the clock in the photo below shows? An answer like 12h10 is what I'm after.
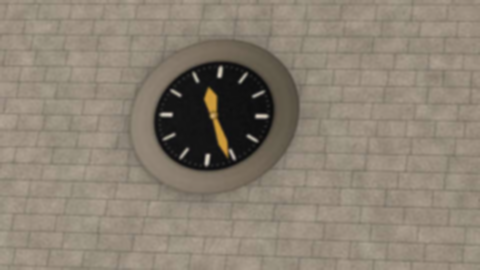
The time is 11h26
